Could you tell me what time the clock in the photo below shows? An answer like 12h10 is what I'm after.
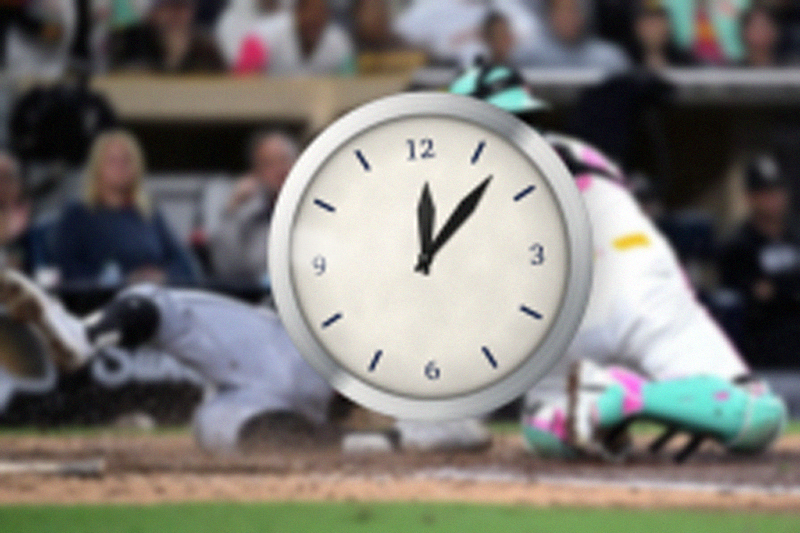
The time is 12h07
